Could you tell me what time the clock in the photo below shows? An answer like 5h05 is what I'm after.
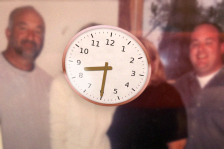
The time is 8h30
